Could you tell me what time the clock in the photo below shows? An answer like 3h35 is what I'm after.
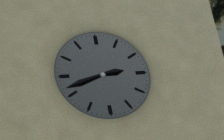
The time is 2h42
